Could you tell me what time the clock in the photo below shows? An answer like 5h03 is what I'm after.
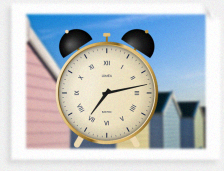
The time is 7h13
